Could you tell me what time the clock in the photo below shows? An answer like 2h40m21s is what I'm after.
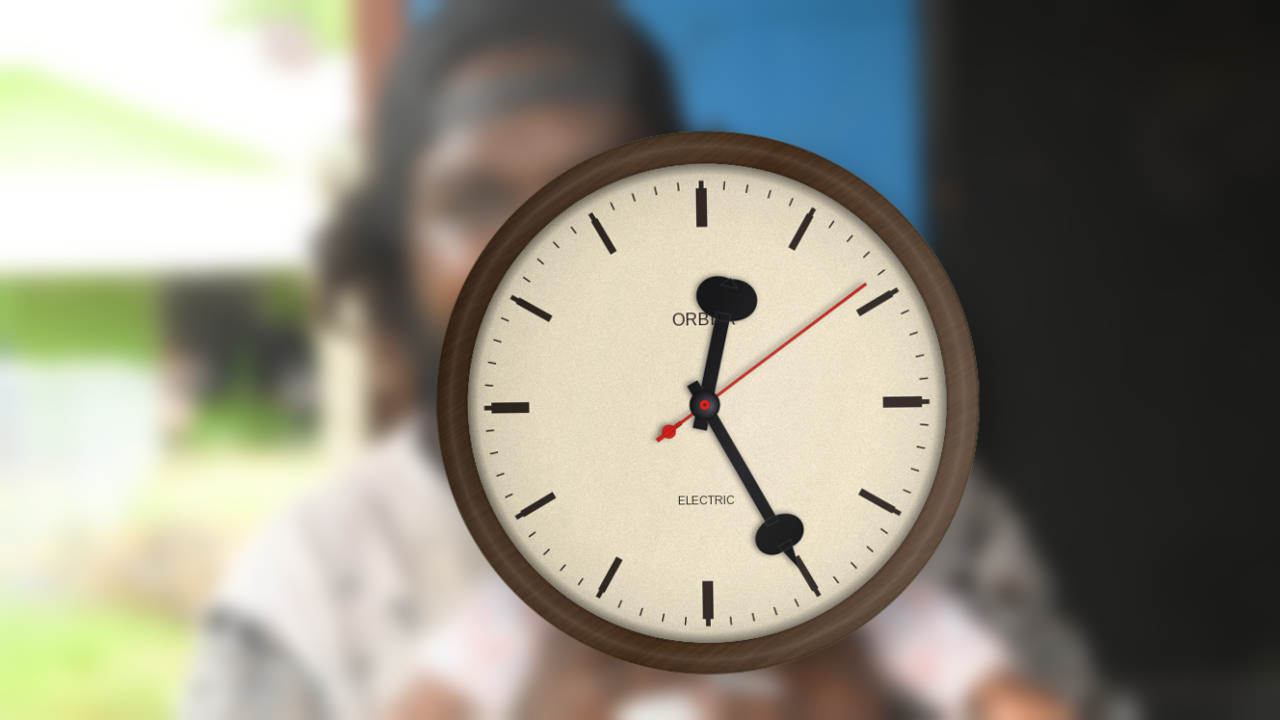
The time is 12h25m09s
